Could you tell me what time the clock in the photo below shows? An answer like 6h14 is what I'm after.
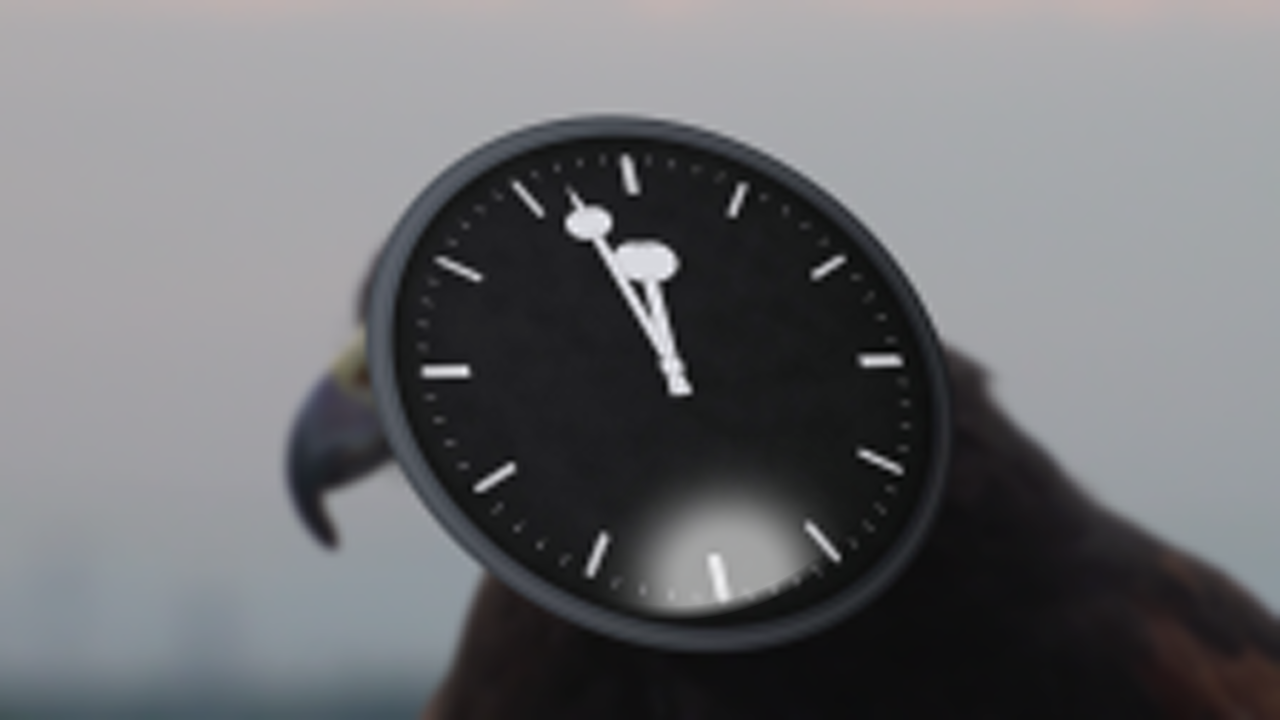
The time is 11h57
